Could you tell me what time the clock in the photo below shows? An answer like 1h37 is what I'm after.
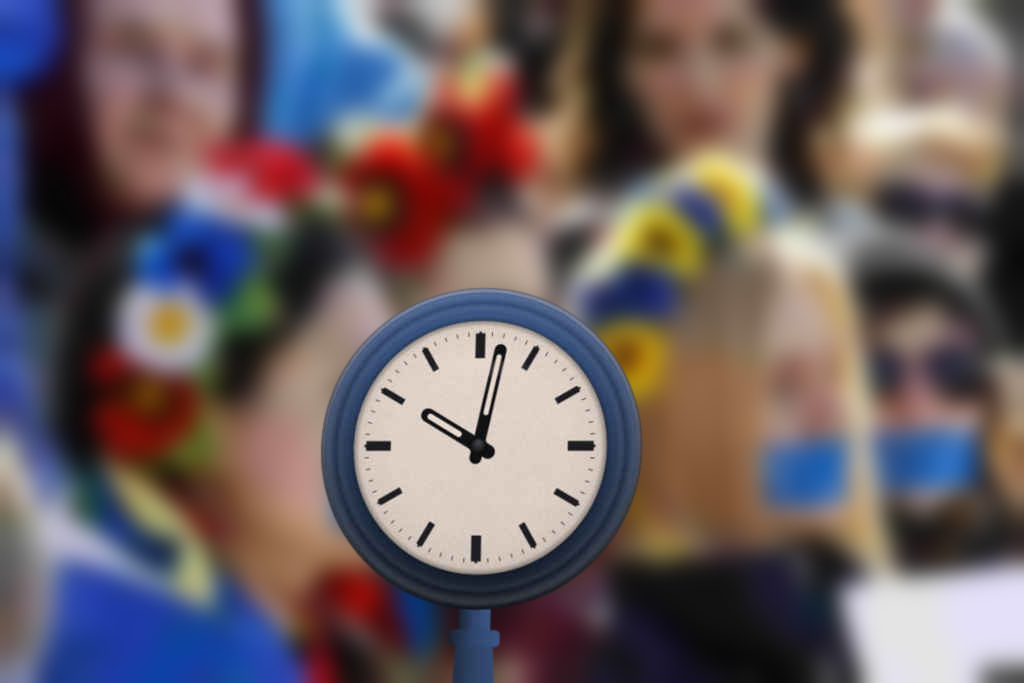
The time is 10h02
